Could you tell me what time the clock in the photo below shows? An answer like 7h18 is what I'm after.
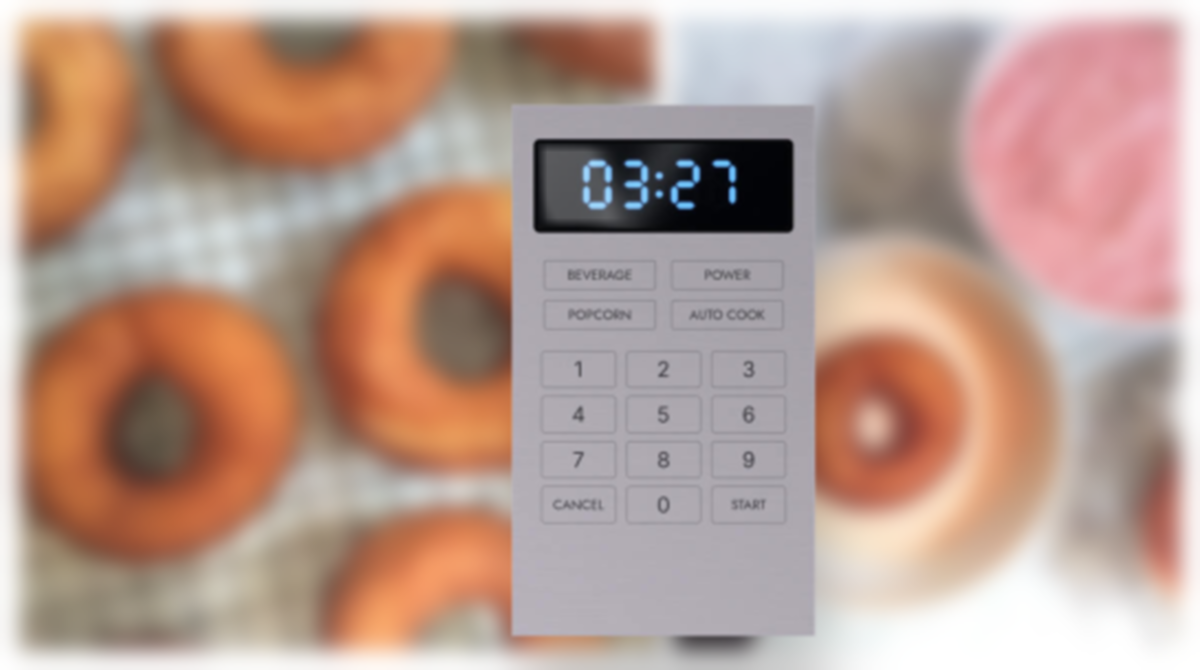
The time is 3h27
